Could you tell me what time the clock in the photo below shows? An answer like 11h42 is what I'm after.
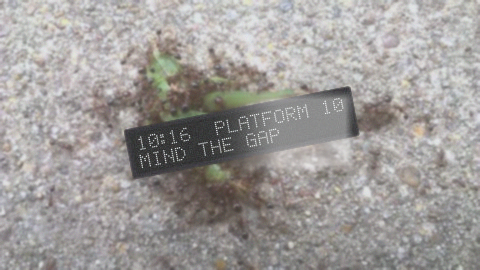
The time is 10h16
